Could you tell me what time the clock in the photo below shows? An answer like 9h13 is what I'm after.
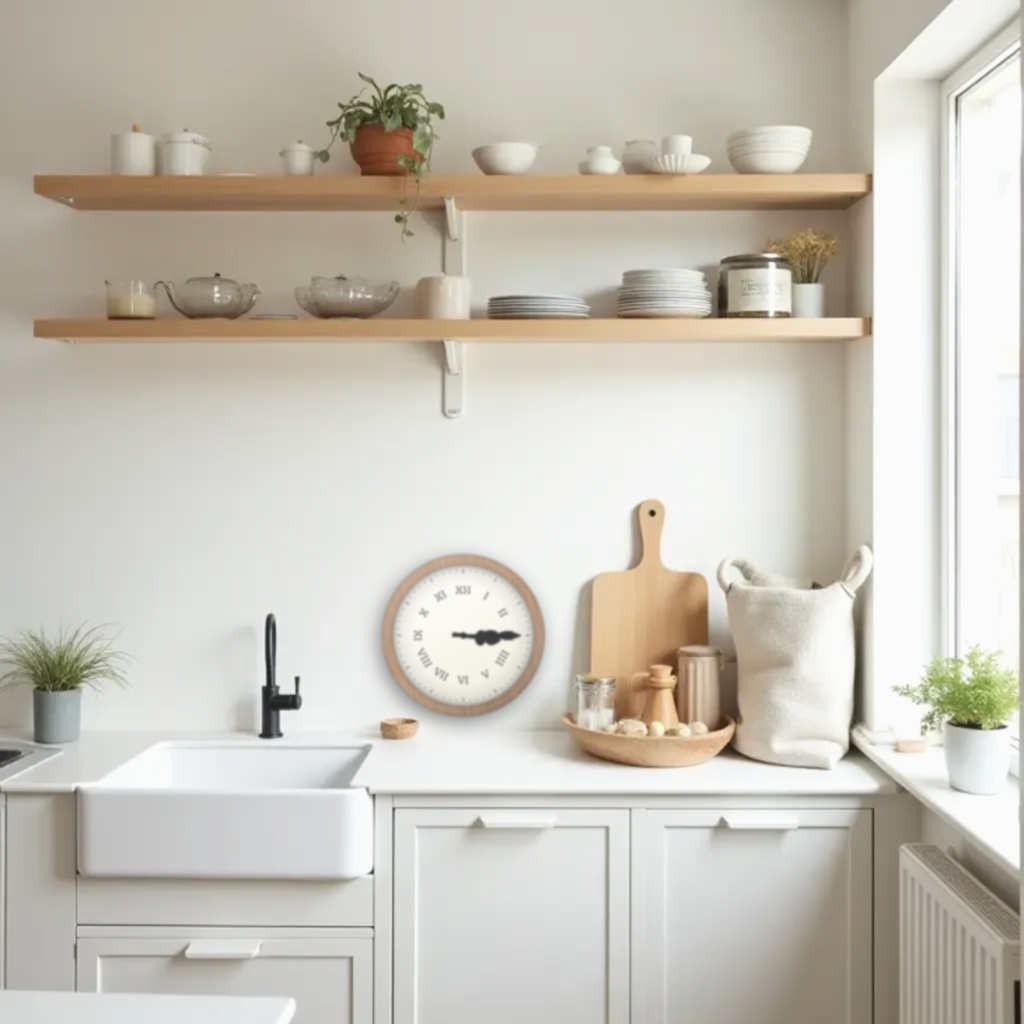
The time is 3h15
